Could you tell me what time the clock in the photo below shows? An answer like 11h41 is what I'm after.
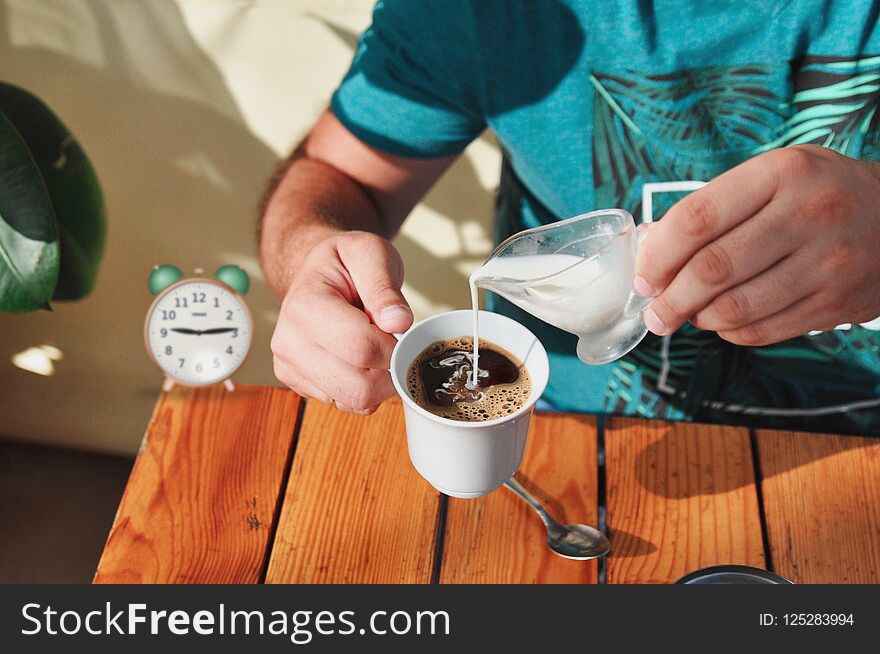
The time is 9h14
